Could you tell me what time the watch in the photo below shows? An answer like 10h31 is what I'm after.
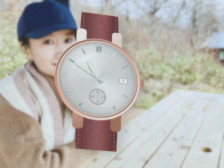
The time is 10h50
